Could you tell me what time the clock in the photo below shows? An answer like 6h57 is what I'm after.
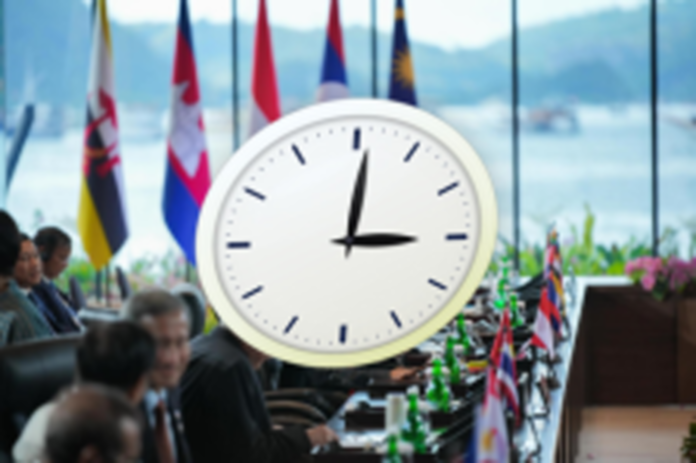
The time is 3h01
